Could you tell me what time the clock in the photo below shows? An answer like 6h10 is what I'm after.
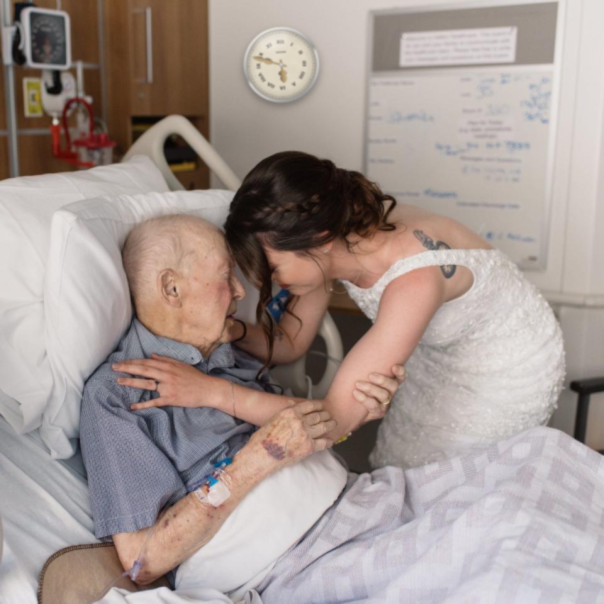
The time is 5h48
